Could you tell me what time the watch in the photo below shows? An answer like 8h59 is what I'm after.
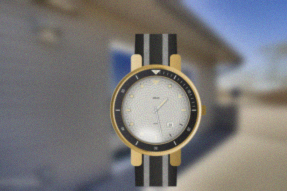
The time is 1h28
